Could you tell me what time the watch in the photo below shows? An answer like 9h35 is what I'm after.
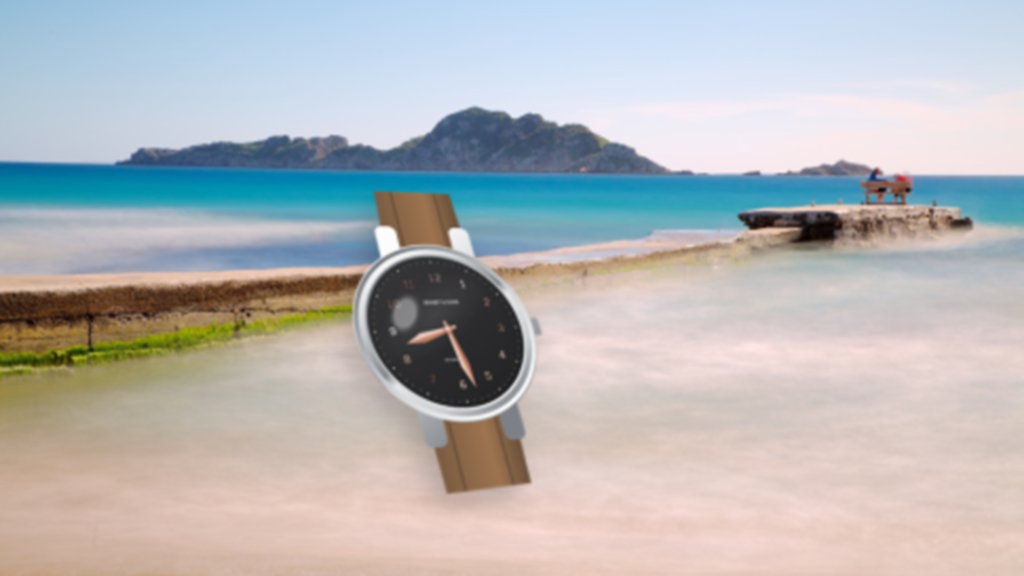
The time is 8h28
